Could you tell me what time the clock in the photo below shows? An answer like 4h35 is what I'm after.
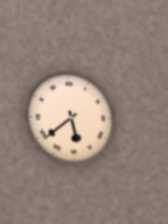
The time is 5h39
